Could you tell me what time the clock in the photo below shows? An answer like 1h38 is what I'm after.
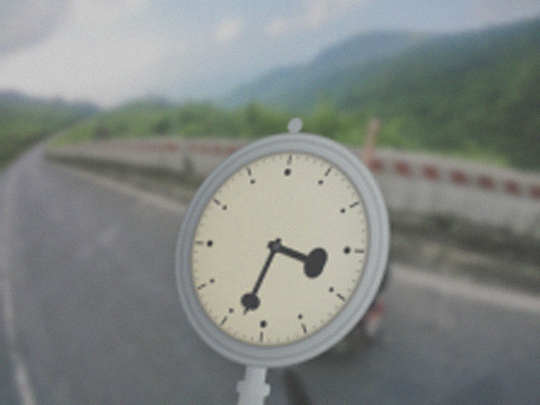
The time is 3h33
